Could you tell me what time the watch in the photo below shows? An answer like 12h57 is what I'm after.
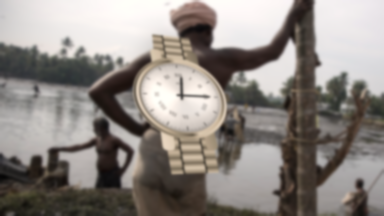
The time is 12h15
